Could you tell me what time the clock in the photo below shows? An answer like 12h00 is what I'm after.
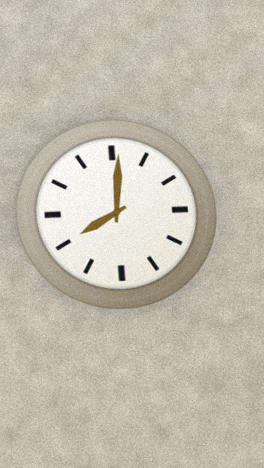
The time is 8h01
